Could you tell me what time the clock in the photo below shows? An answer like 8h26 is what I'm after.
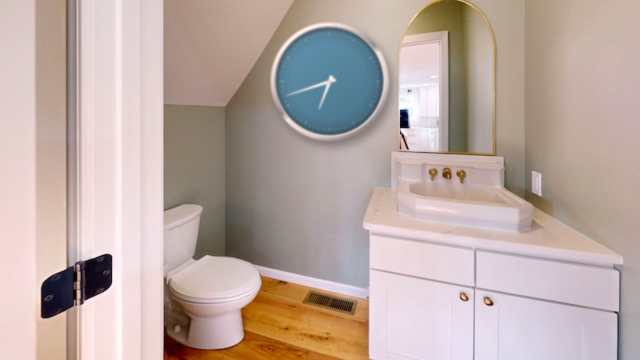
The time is 6h42
